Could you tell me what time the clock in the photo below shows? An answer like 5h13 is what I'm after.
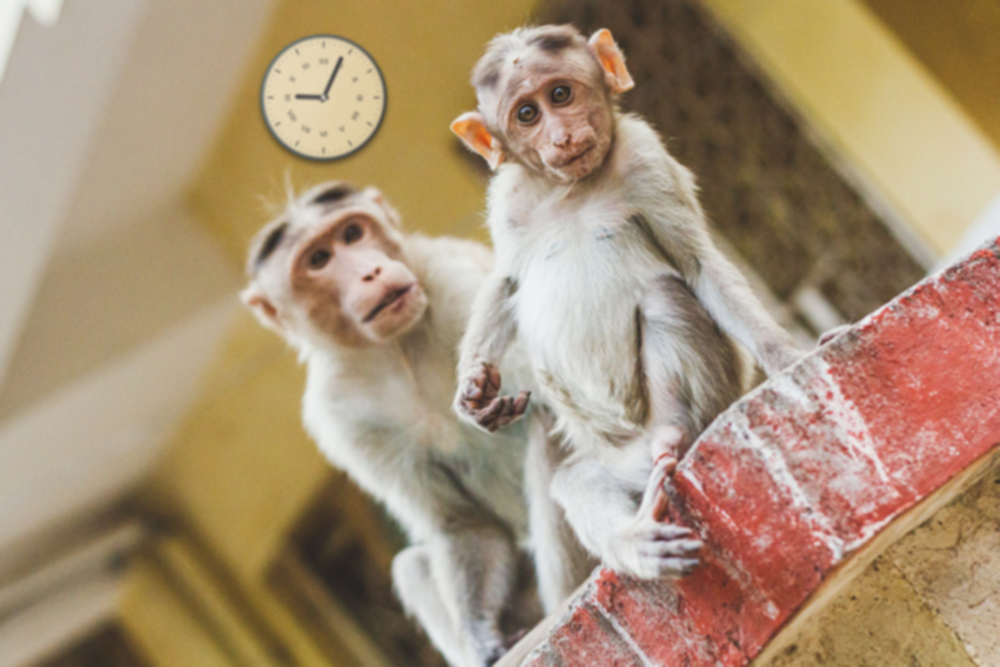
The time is 9h04
